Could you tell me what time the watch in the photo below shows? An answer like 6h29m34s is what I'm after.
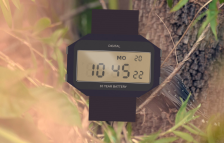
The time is 10h45m22s
